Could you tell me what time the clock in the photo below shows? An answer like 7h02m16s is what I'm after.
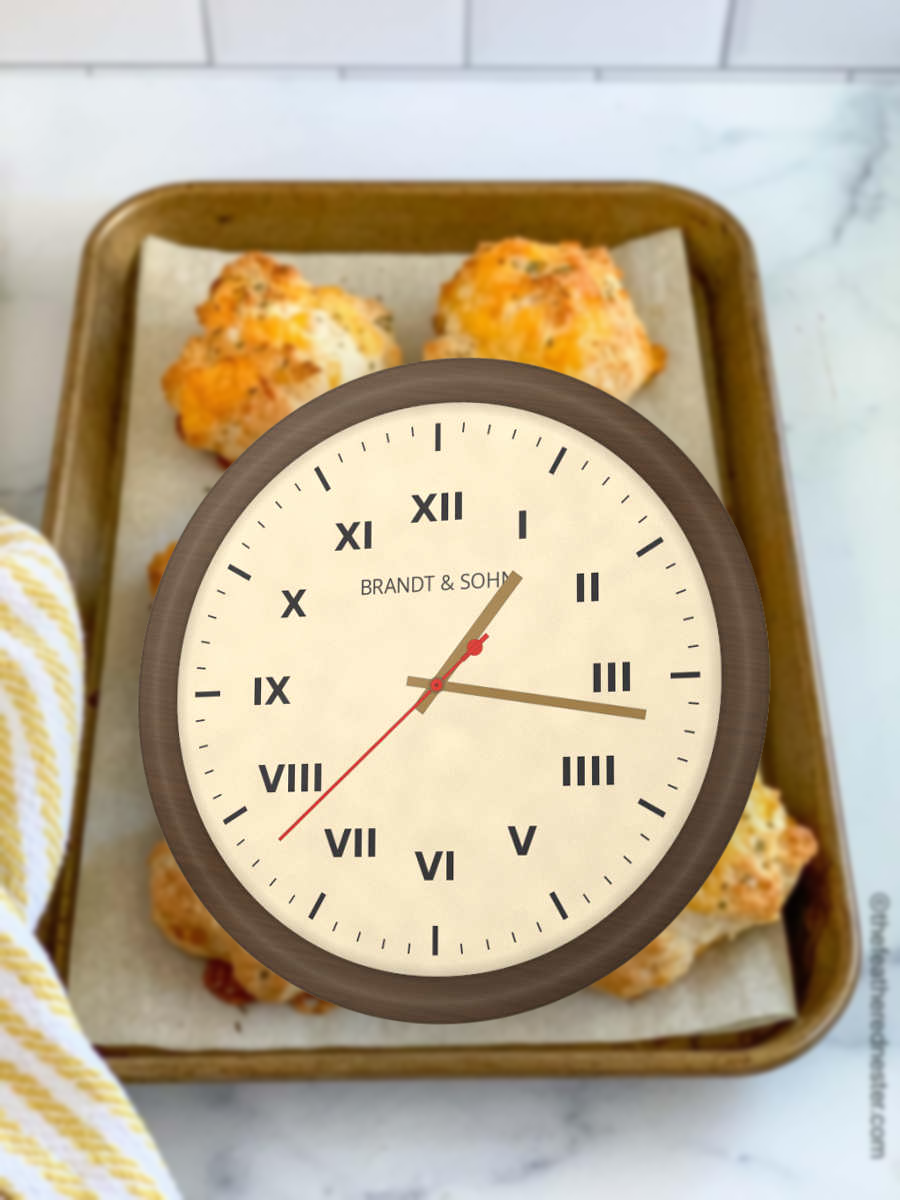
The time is 1h16m38s
